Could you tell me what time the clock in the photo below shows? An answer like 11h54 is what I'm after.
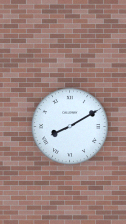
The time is 8h10
